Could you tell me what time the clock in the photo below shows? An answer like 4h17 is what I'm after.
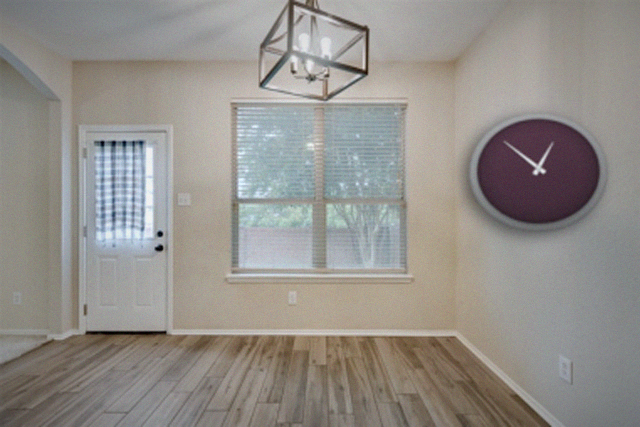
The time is 12h52
